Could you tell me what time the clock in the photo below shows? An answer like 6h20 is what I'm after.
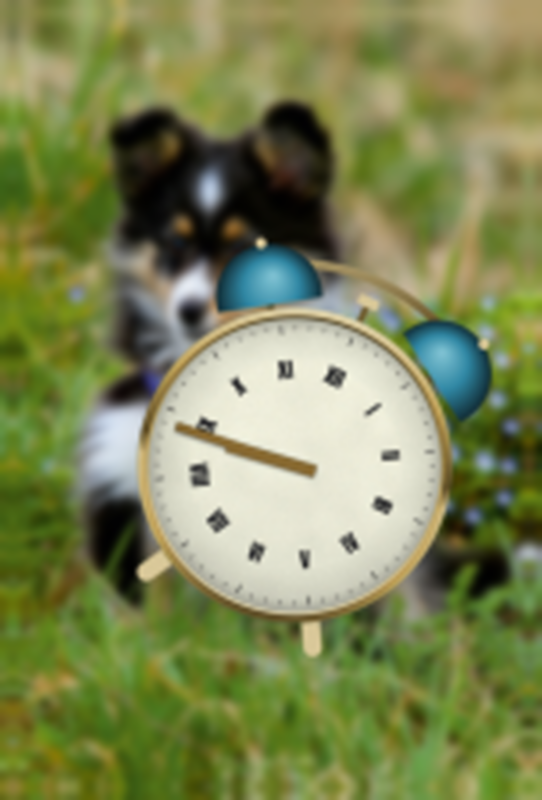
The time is 8h44
